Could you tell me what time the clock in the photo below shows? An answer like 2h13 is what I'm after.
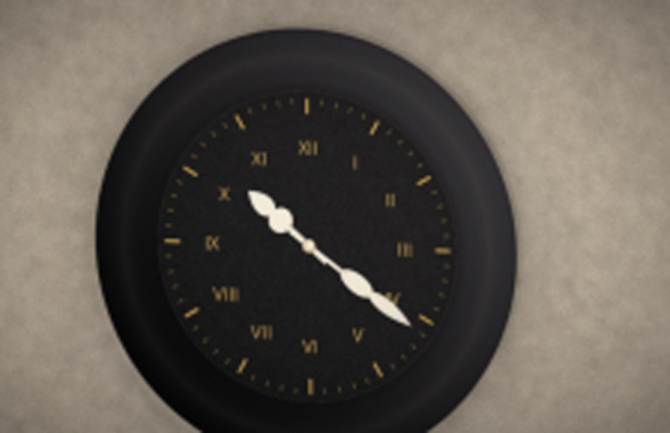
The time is 10h21
